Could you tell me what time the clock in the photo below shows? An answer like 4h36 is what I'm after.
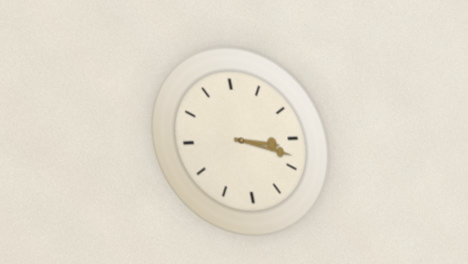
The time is 3h18
